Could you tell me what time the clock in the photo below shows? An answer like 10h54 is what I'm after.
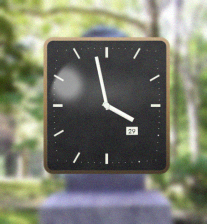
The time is 3h58
